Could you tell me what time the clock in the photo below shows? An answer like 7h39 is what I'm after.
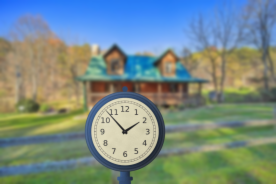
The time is 1h53
